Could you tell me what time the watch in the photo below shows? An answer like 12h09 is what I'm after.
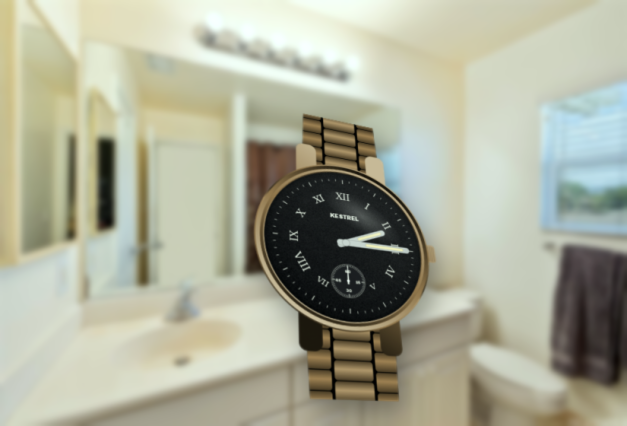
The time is 2h15
